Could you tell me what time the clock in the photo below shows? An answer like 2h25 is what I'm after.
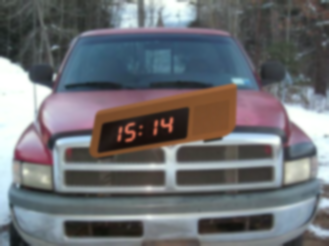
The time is 15h14
